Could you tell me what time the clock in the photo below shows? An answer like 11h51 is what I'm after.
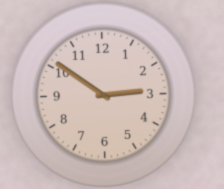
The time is 2h51
